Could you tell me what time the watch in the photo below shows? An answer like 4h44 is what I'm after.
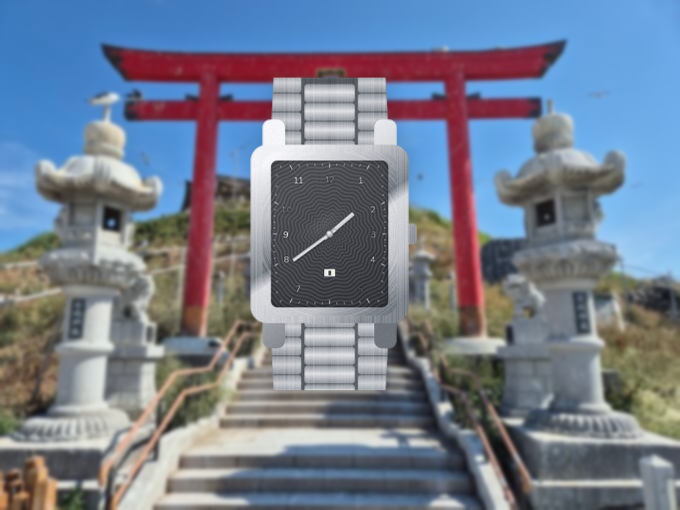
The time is 1h39
